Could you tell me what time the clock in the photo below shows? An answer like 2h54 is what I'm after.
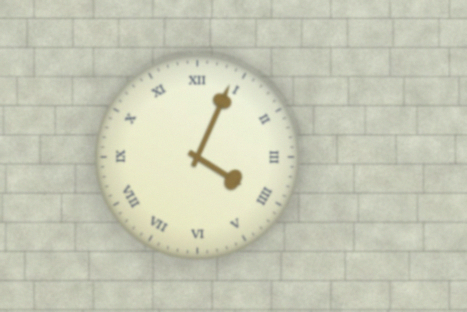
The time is 4h04
